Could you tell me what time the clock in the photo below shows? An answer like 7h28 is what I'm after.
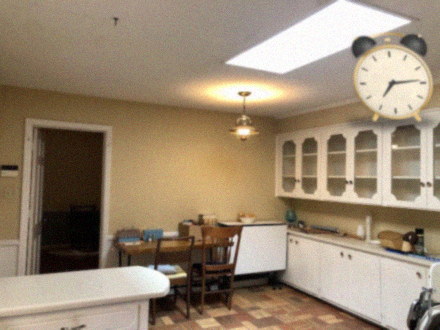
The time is 7h14
